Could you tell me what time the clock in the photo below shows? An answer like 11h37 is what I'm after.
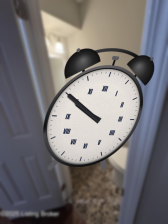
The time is 9h50
